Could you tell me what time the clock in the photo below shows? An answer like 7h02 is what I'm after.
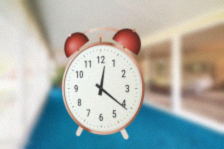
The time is 12h21
